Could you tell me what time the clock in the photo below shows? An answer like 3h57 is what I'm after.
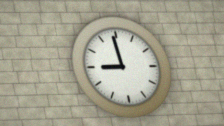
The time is 8h59
